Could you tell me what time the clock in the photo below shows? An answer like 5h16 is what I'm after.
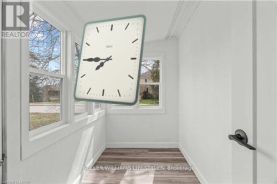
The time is 7h45
